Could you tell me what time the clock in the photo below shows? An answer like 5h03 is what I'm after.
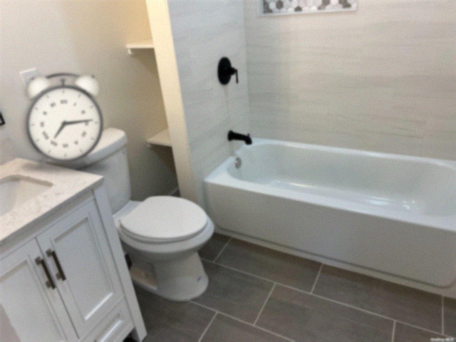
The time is 7h14
